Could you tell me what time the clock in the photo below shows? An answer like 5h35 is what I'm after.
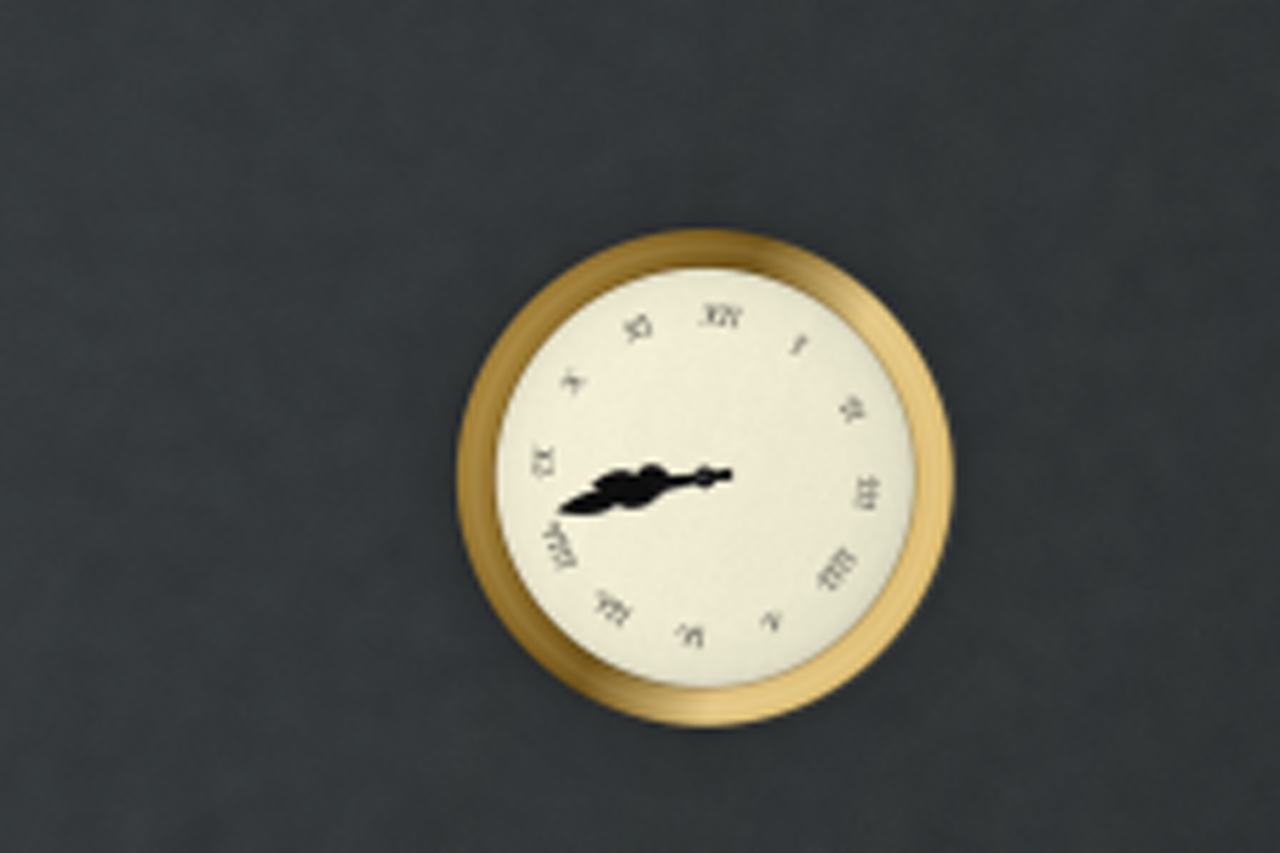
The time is 8h42
